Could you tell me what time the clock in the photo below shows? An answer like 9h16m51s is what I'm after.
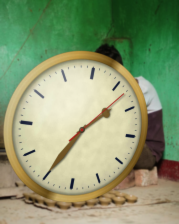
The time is 1h35m07s
